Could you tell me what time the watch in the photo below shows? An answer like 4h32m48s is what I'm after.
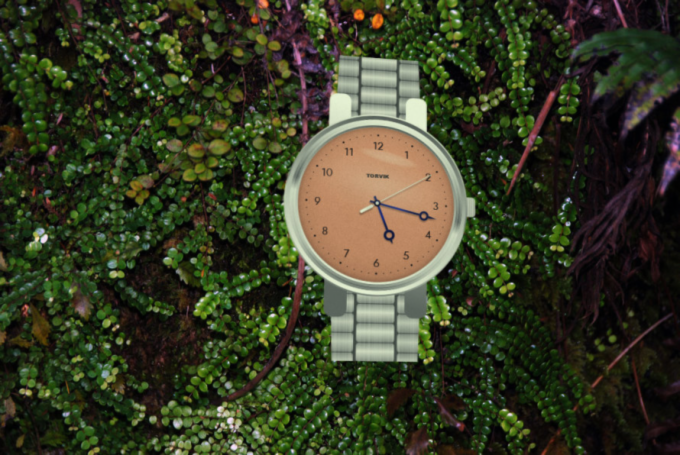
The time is 5h17m10s
